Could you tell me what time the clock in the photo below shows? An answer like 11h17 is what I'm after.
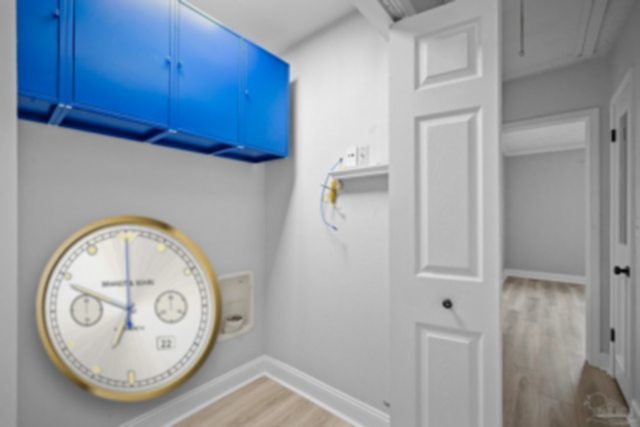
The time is 6h49
